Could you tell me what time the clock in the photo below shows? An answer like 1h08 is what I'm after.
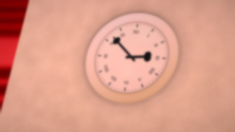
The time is 2h52
